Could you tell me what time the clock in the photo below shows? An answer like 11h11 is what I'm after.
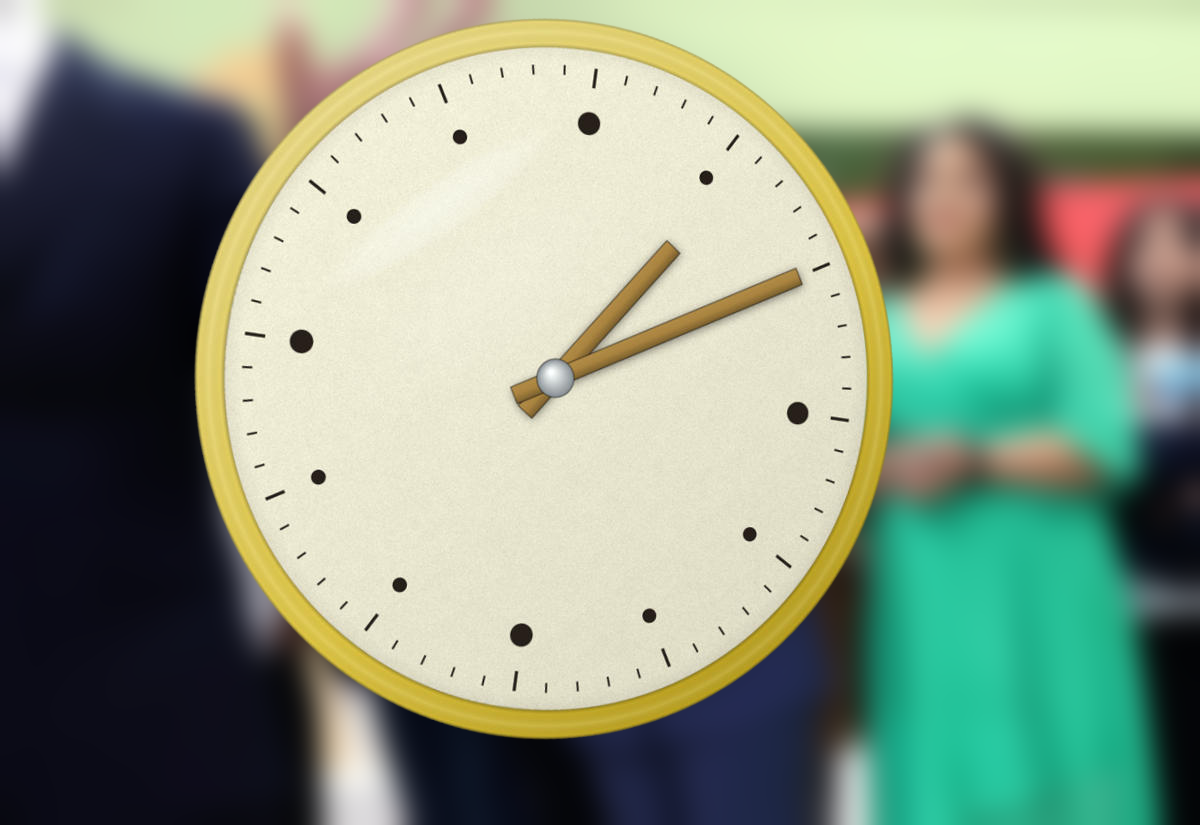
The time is 1h10
